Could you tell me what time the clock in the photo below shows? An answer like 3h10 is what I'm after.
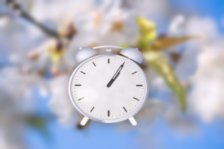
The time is 1h05
